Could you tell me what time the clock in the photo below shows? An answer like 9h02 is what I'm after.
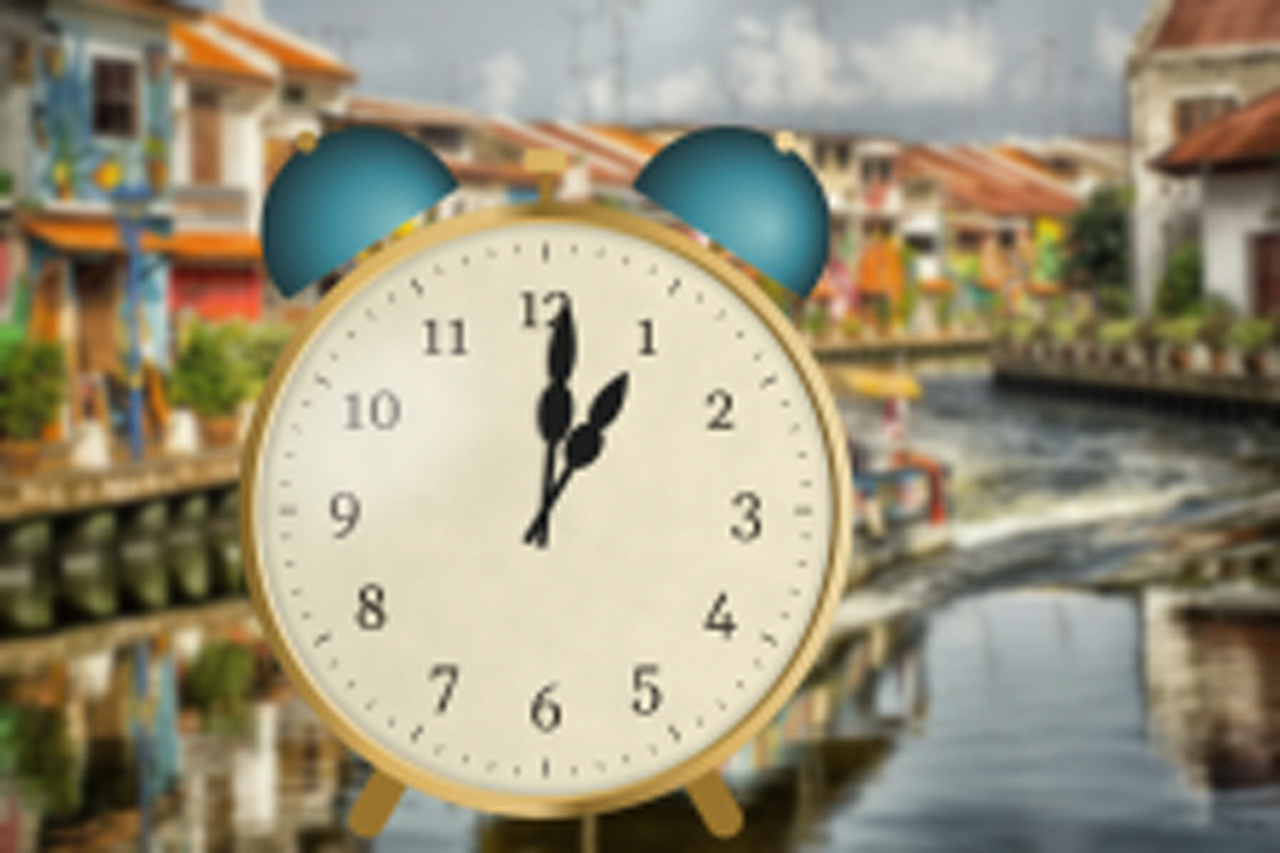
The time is 1h01
